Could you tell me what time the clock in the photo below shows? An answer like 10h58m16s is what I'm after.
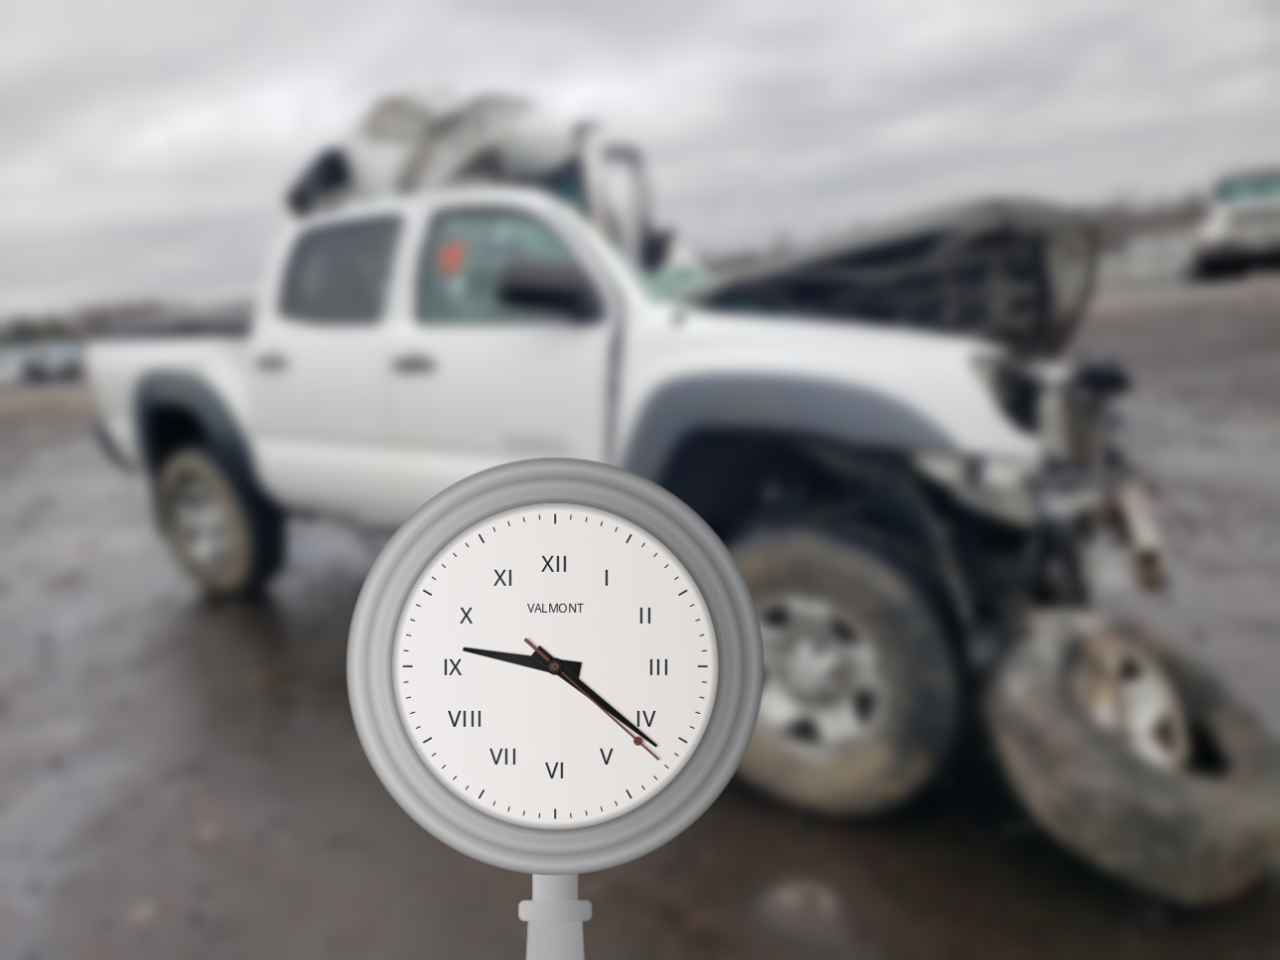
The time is 9h21m22s
